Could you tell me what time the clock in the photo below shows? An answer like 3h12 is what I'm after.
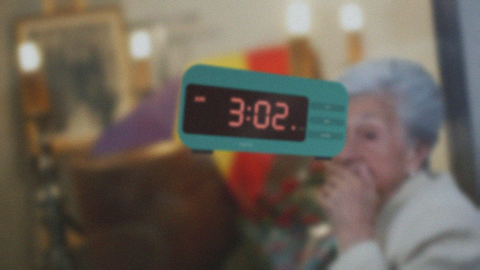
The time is 3h02
